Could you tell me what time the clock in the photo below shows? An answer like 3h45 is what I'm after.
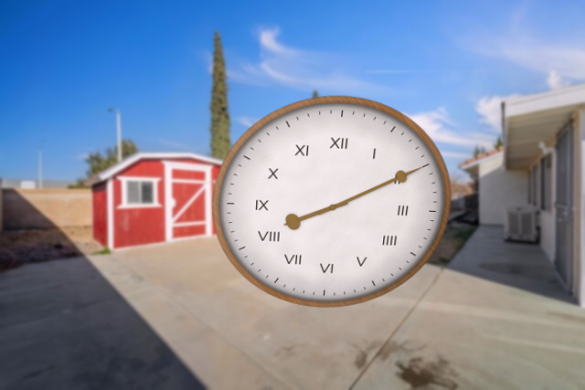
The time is 8h10
